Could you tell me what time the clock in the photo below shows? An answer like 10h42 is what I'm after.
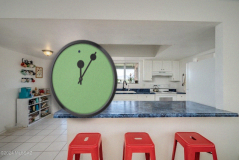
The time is 12h06
